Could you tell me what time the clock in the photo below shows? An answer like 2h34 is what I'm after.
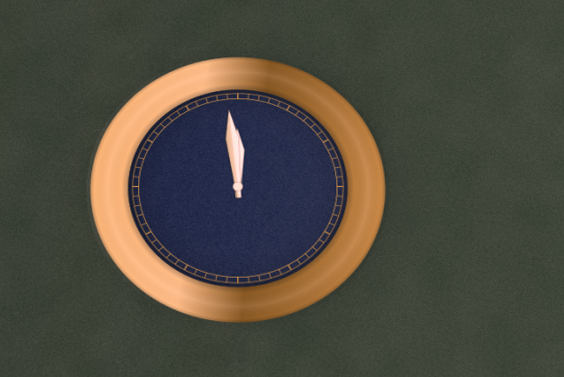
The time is 11h59
